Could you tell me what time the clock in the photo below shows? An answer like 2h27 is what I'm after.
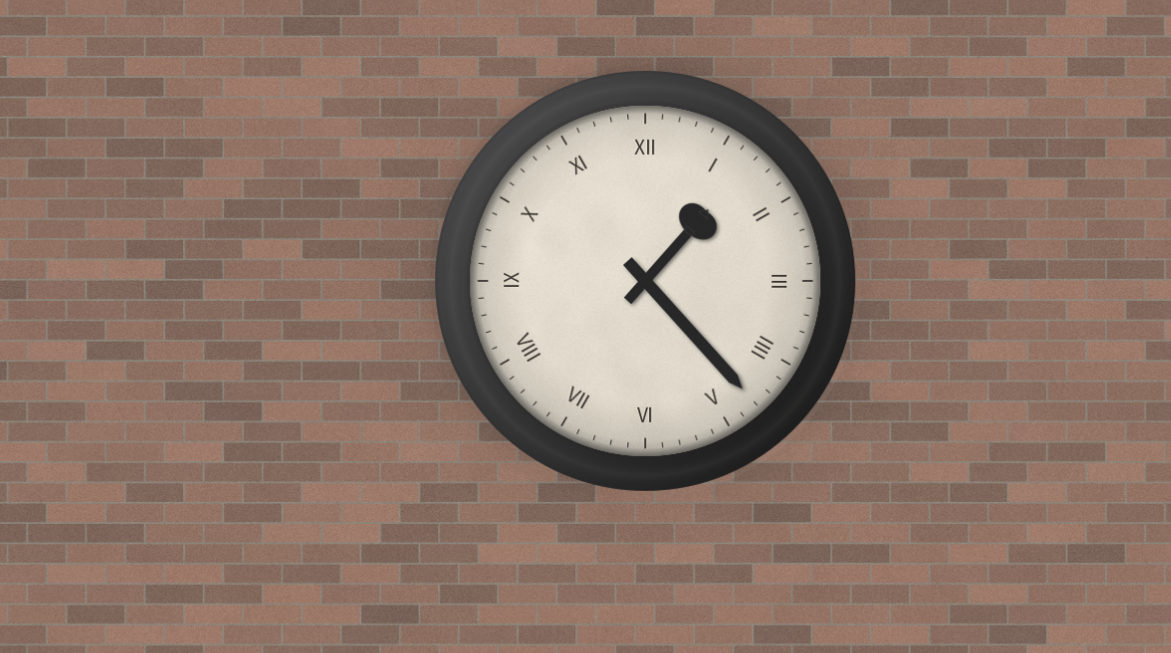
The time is 1h23
